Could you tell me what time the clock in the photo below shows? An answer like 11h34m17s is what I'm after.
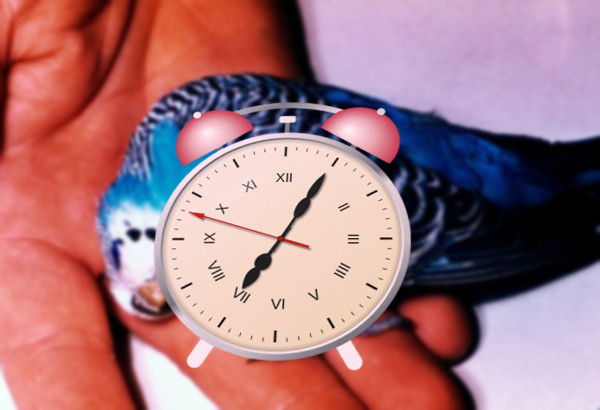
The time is 7h04m48s
